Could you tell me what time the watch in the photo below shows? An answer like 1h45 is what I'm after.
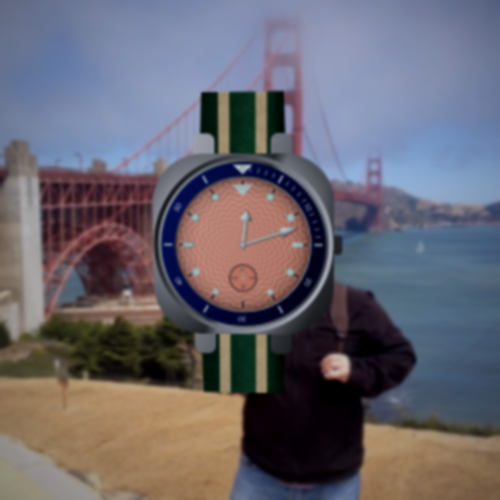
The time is 12h12
